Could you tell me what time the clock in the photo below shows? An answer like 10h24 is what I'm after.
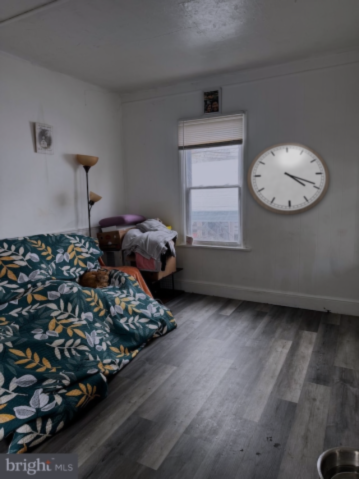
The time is 4h19
